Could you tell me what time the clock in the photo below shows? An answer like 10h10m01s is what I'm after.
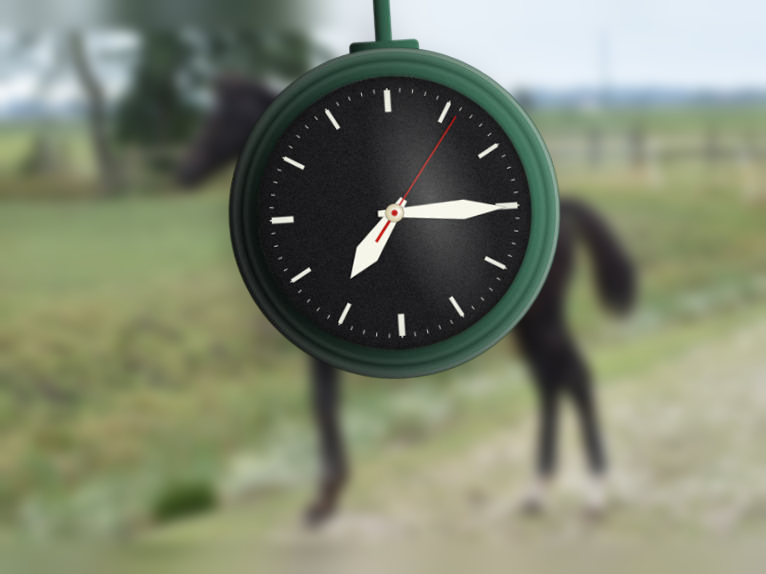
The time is 7h15m06s
